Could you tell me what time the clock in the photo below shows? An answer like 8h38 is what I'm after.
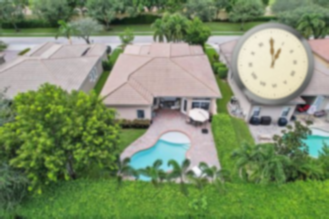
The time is 1h00
